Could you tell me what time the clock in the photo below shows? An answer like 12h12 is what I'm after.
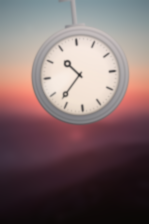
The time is 10h37
